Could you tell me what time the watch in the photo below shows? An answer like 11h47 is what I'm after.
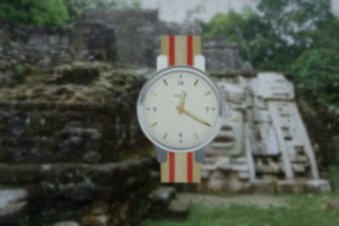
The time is 12h20
